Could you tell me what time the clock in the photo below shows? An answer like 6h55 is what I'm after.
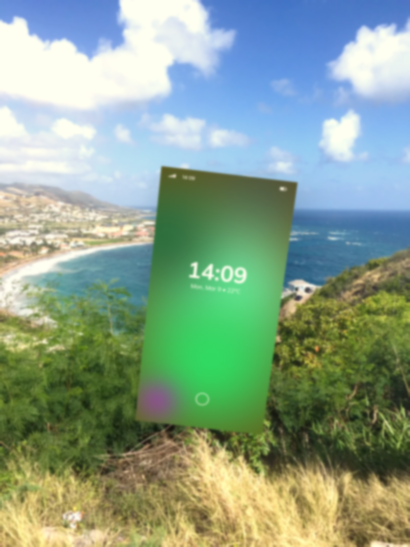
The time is 14h09
